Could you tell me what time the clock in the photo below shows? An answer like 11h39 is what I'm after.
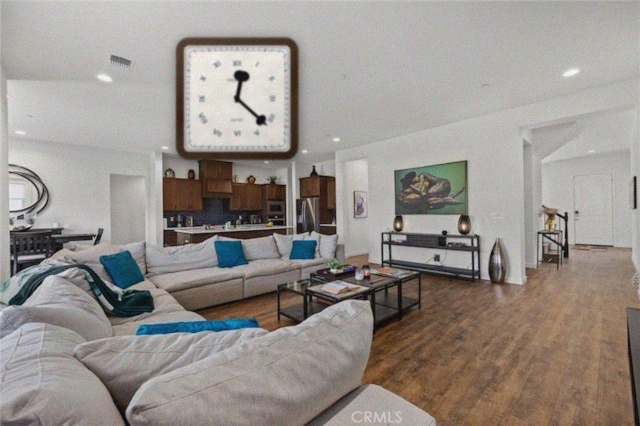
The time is 12h22
